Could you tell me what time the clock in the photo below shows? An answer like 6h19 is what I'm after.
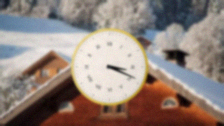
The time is 3h19
